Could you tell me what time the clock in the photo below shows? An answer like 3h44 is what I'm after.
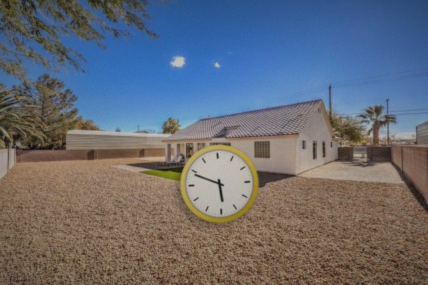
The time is 5h49
